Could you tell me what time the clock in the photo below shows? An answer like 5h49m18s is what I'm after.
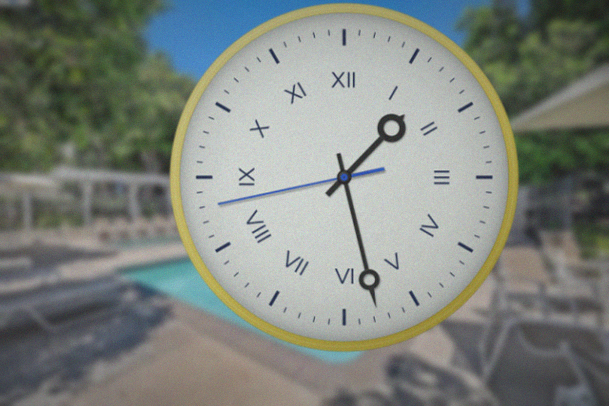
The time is 1h27m43s
